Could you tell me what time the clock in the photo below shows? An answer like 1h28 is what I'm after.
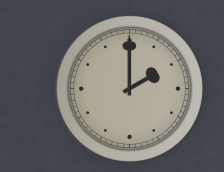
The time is 2h00
